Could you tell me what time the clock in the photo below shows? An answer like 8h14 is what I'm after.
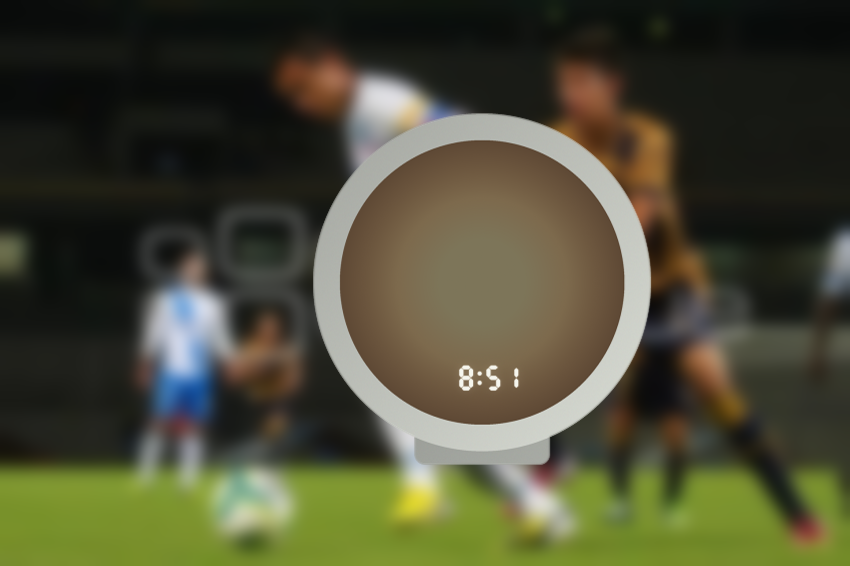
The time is 8h51
